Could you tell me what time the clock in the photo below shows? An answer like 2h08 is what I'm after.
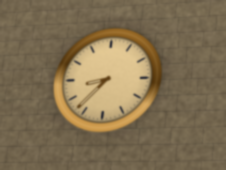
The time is 8h37
